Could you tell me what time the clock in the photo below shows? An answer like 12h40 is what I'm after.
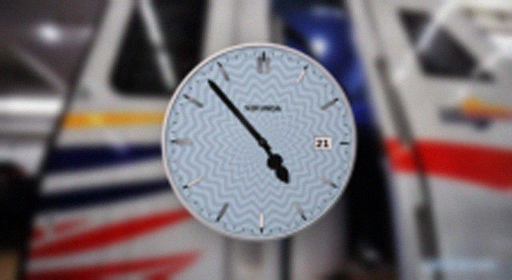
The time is 4h53
